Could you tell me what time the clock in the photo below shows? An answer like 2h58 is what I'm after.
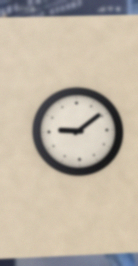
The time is 9h09
